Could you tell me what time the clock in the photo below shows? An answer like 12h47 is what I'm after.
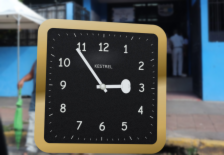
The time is 2h54
